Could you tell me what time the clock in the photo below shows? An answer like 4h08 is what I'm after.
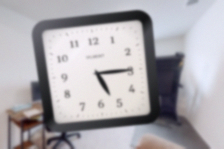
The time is 5h15
